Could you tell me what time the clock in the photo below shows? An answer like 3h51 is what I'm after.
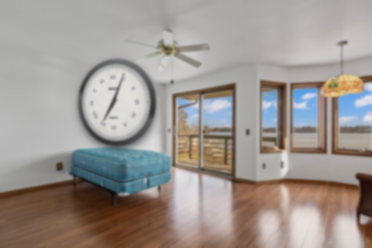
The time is 7h04
